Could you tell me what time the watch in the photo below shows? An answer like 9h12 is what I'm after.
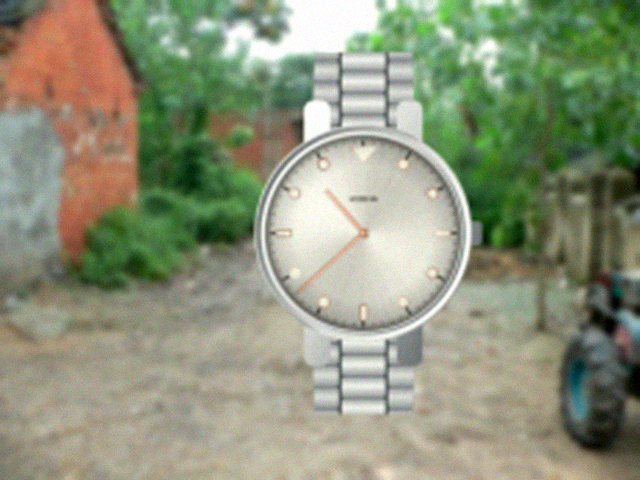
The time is 10h38
